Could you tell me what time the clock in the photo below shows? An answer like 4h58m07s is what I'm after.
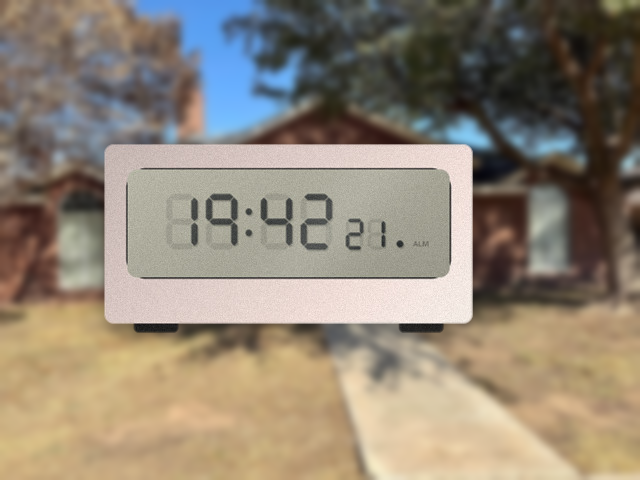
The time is 19h42m21s
